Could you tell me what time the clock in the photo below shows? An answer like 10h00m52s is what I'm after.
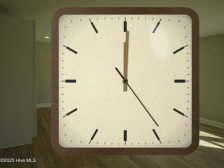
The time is 12h00m24s
